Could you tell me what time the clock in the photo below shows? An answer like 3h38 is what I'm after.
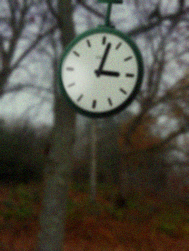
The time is 3h02
